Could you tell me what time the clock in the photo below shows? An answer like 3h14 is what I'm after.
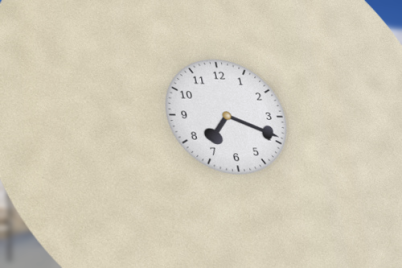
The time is 7h19
